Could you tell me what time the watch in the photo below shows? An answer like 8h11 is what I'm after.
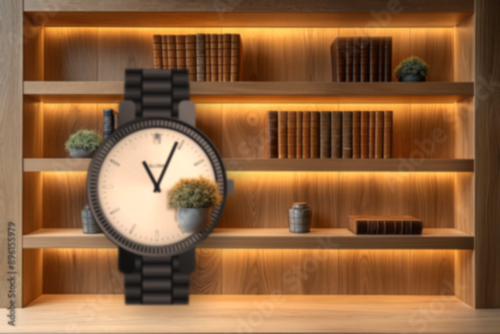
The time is 11h04
